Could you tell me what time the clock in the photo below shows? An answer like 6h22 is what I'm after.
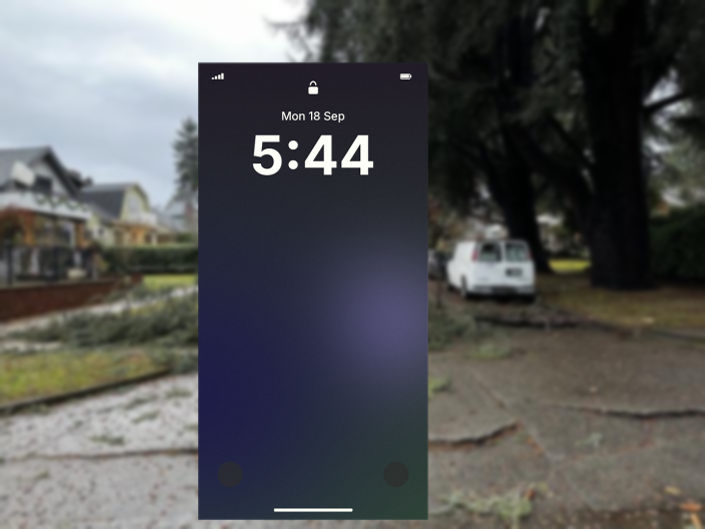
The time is 5h44
